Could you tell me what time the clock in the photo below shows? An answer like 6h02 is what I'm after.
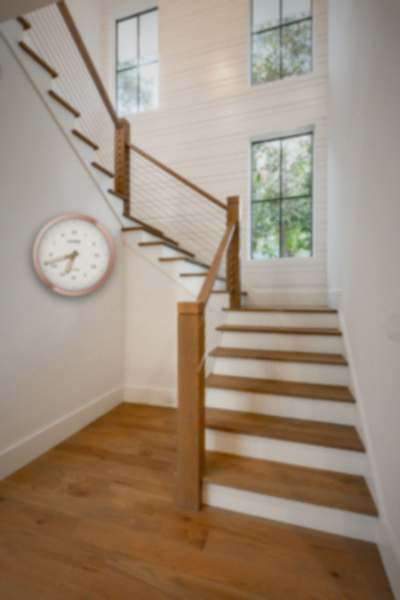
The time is 6h42
